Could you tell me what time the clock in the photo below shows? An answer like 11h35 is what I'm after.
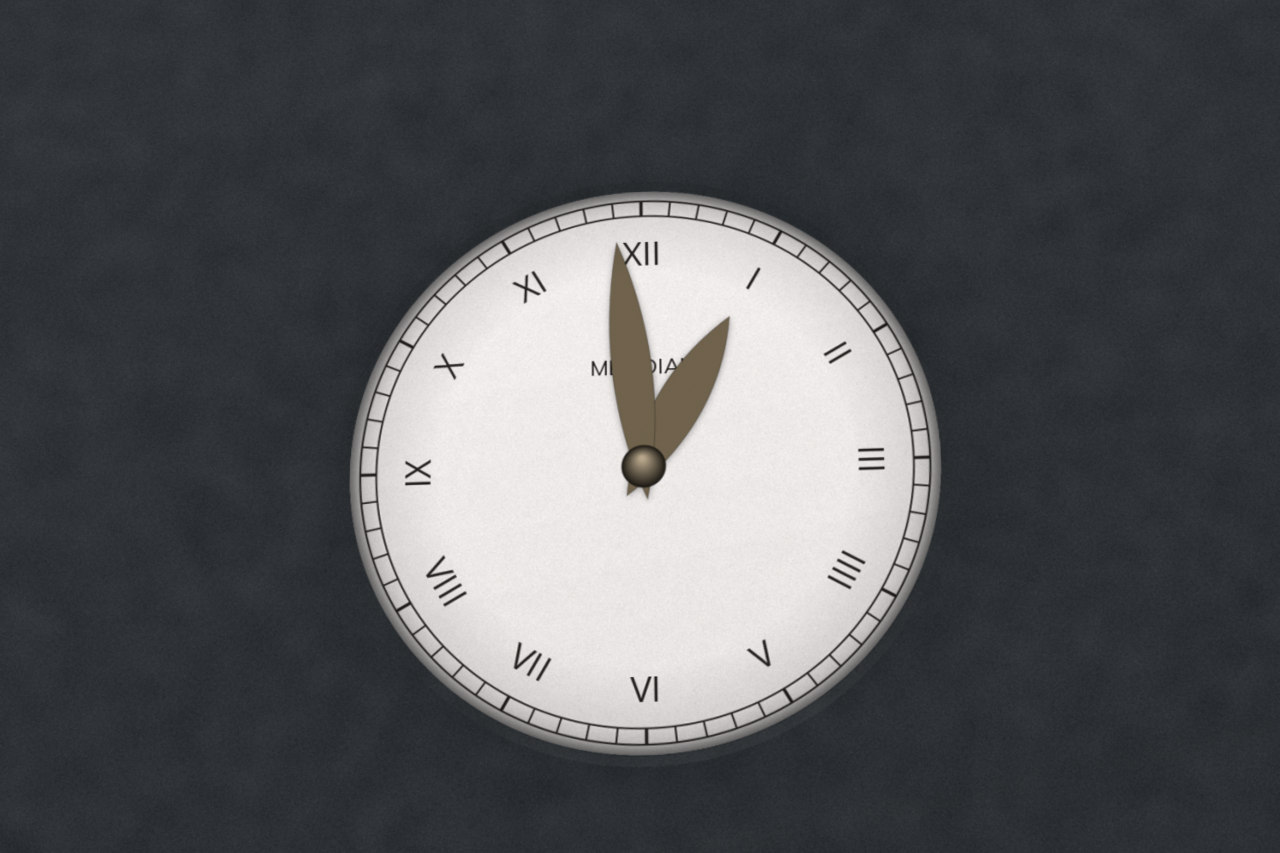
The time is 12h59
